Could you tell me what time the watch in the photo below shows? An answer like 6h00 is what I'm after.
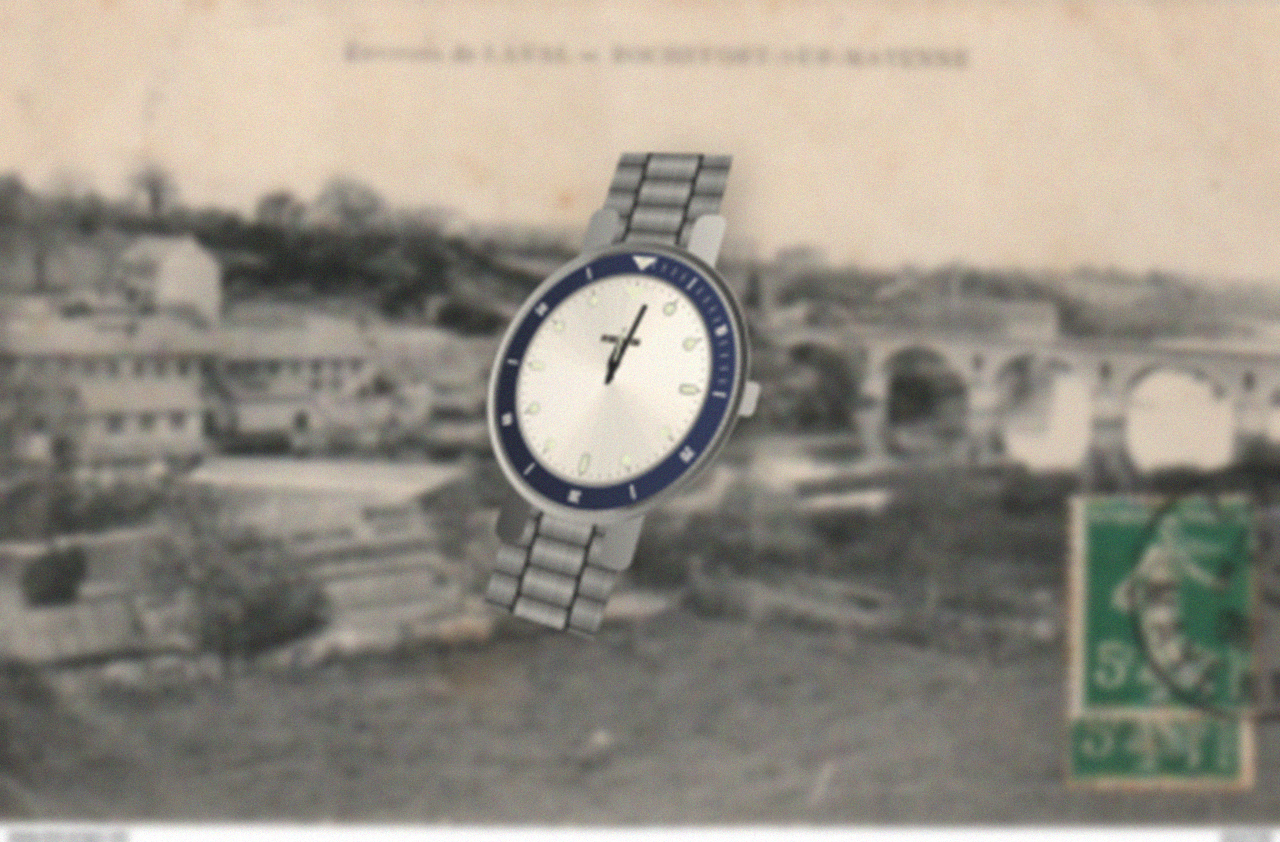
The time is 12h02
